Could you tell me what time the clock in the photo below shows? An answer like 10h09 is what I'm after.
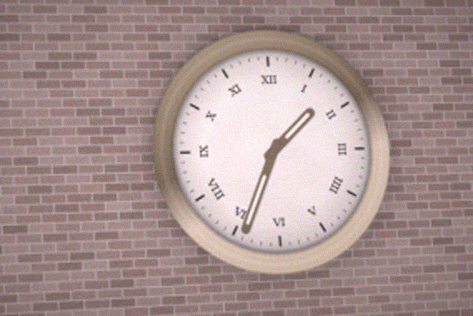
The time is 1h34
